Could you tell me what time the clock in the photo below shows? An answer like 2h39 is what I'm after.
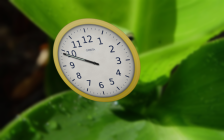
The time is 9h49
